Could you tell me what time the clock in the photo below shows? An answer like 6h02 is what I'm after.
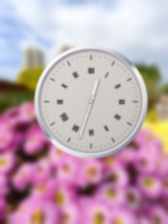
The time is 12h33
